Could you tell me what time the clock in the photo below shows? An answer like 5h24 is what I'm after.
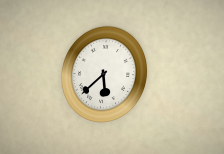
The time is 5h38
